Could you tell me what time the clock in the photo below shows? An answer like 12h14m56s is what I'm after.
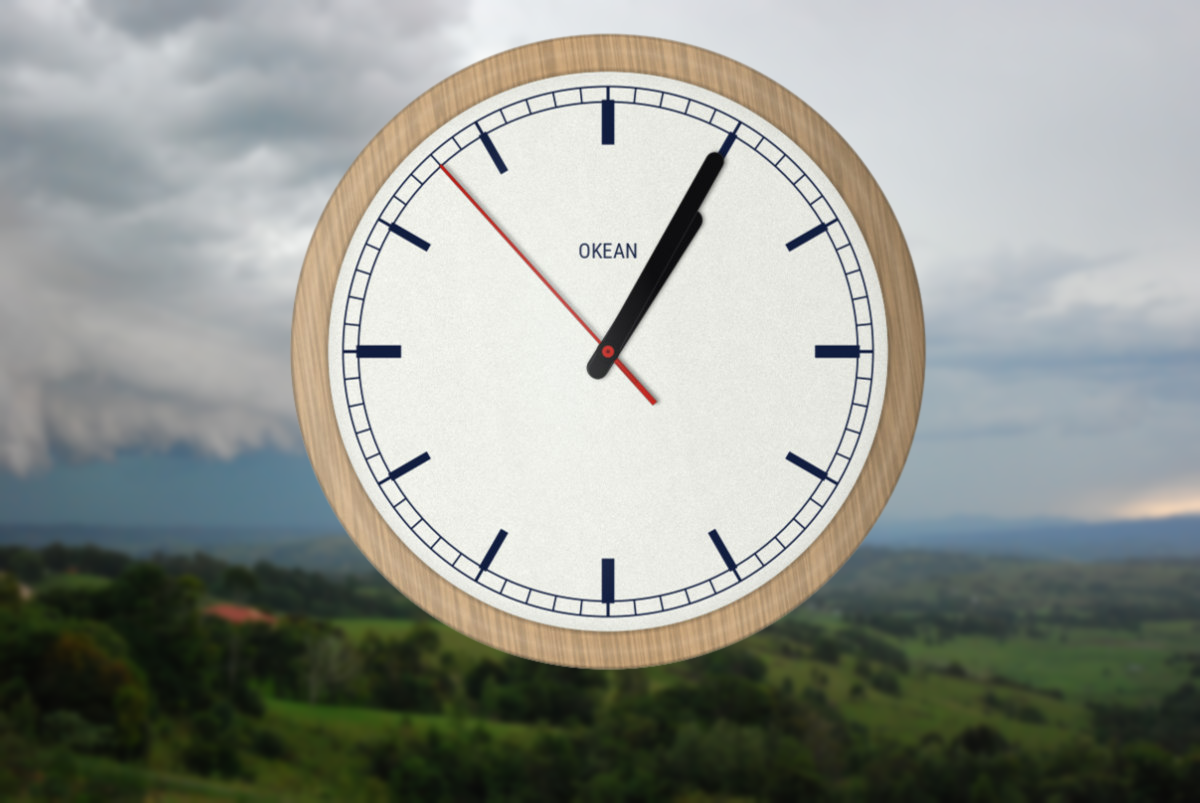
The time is 1h04m53s
